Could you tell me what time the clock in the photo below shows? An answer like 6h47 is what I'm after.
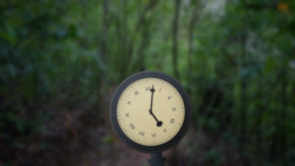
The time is 5h02
